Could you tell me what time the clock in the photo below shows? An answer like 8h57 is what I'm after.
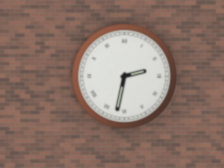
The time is 2h32
